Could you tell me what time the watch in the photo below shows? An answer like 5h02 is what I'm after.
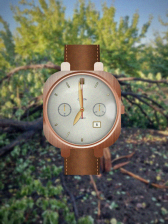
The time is 6h59
